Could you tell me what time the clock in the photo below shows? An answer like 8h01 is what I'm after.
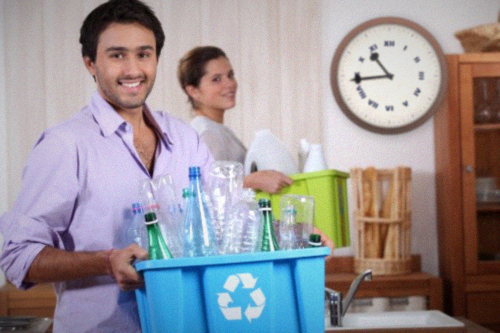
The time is 10h44
